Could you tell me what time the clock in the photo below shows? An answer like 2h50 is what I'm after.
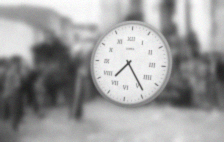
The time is 7h24
